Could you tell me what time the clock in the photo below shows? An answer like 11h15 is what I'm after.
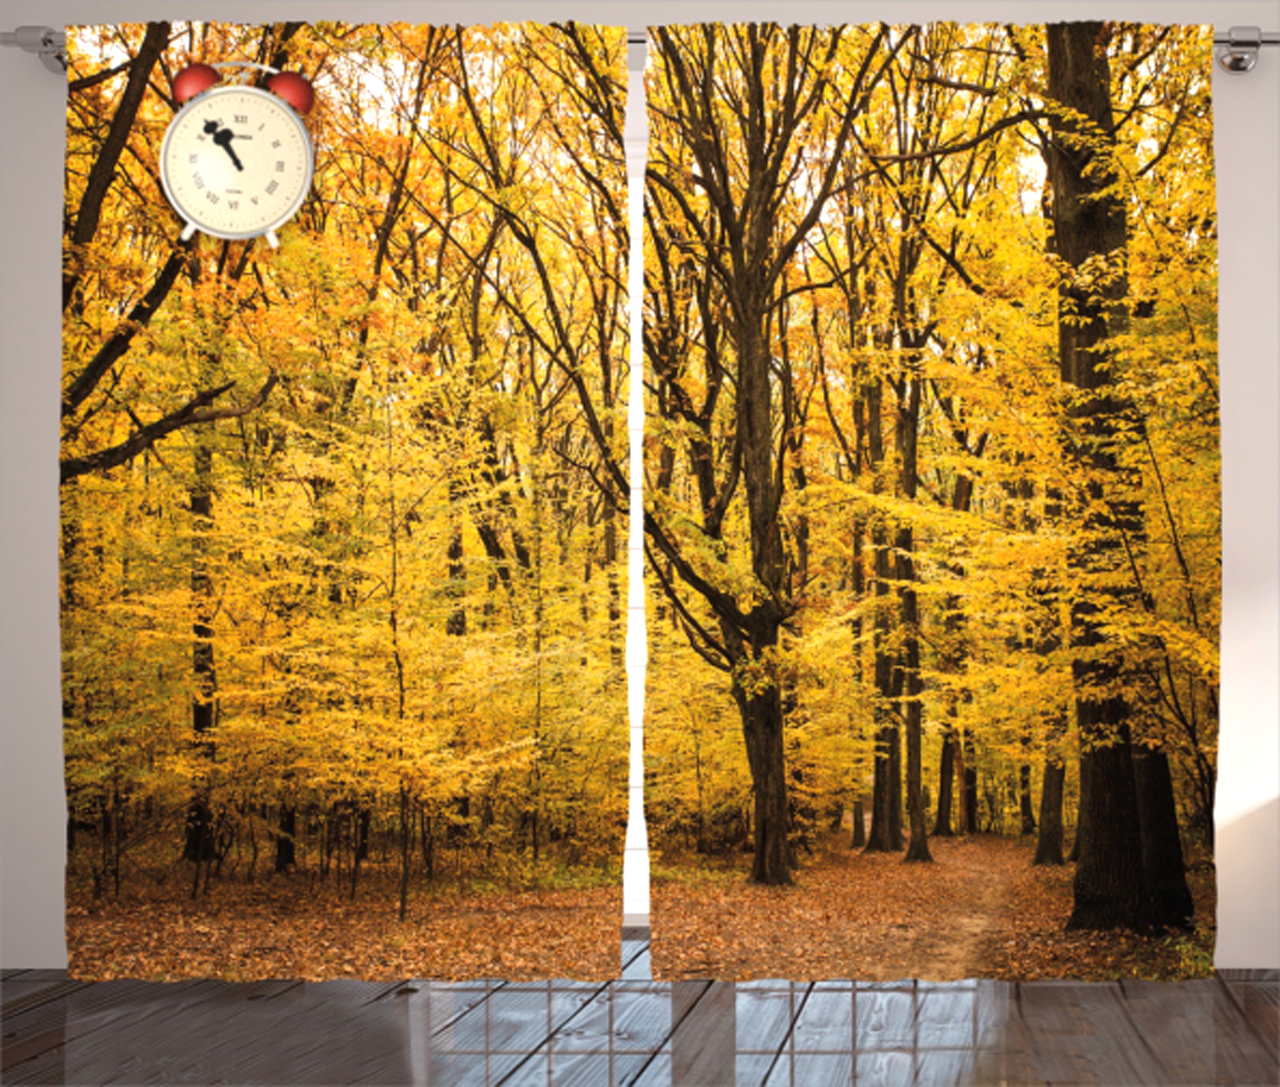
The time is 10h53
